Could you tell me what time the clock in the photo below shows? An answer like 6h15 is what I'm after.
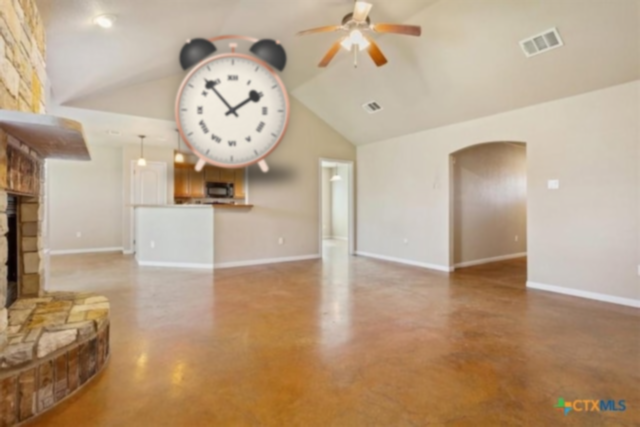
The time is 1h53
